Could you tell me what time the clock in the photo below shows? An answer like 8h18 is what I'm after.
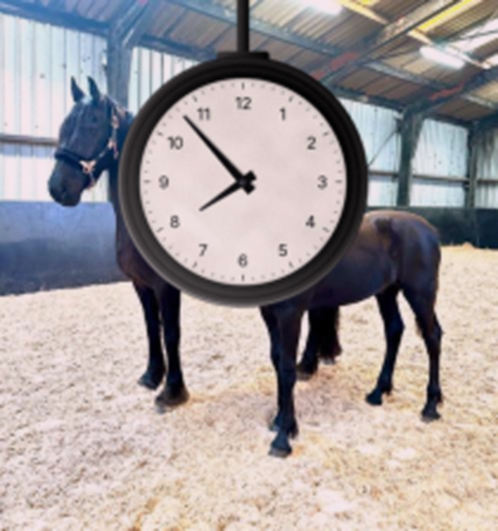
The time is 7h53
